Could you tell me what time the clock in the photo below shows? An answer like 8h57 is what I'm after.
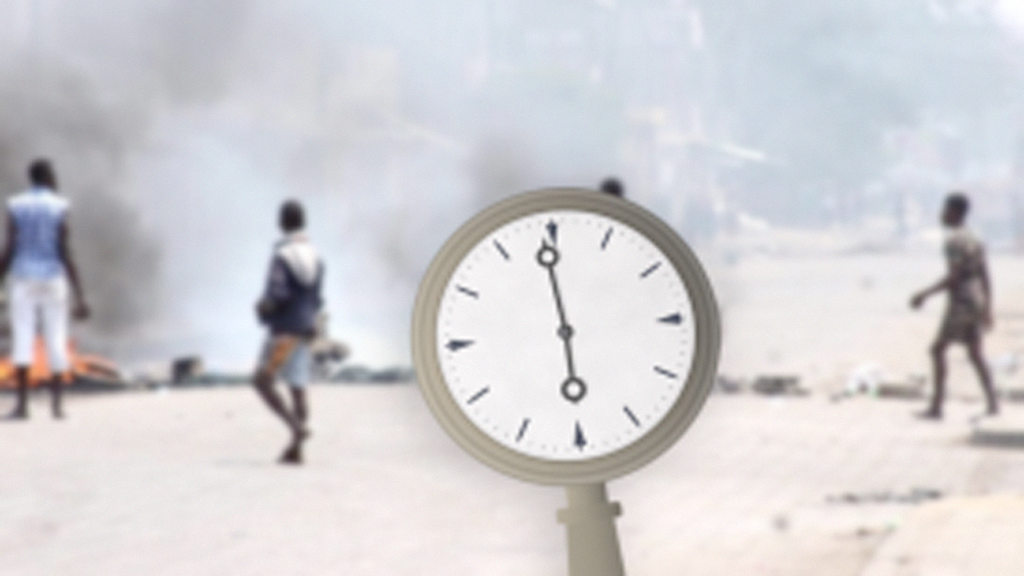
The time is 5h59
